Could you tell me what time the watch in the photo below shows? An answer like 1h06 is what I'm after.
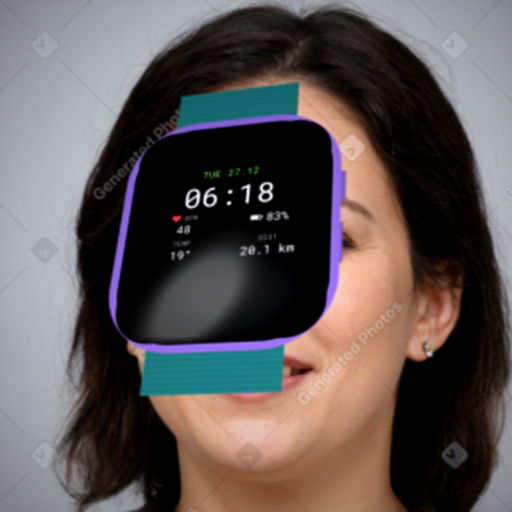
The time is 6h18
